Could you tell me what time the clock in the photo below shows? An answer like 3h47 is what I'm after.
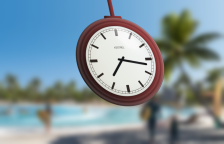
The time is 7h17
